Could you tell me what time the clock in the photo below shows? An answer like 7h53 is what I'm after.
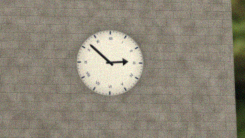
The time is 2h52
